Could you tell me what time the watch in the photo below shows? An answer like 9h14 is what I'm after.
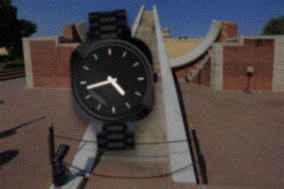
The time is 4h43
